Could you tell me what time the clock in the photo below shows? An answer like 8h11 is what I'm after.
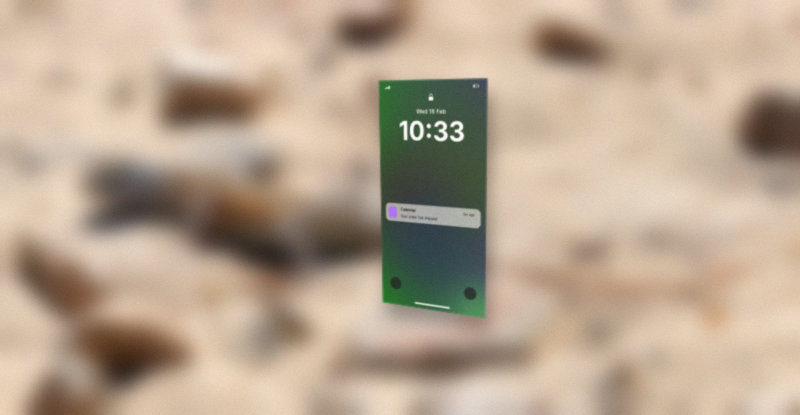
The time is 10h33
